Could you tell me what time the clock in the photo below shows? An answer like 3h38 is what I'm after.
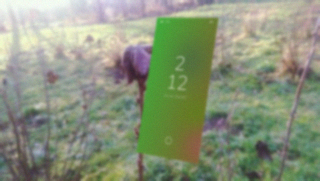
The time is 2h12
